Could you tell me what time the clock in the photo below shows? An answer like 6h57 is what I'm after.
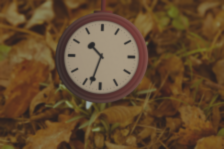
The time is 10h33
